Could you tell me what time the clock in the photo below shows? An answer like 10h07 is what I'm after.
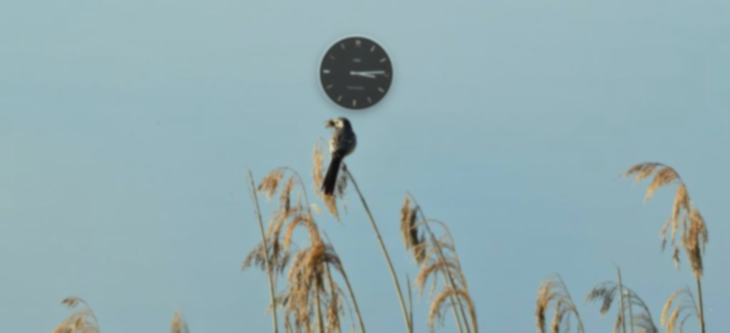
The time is 3h14
